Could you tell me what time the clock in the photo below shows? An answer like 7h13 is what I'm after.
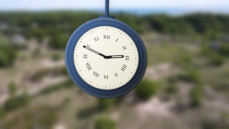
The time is 2h49
